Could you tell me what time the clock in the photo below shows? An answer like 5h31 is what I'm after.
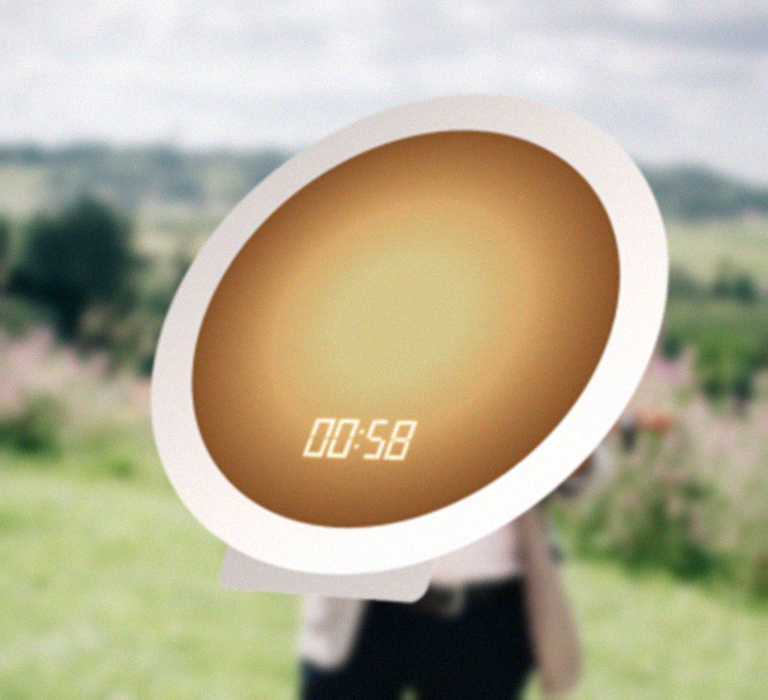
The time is 0h58
